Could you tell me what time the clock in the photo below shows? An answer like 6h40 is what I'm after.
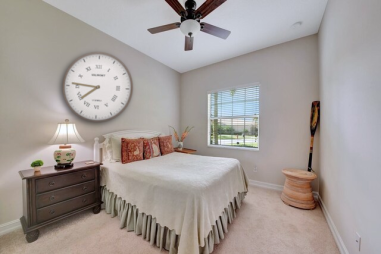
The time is 7h46
